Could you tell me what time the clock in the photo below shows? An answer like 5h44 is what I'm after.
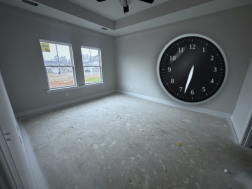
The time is 6h33
